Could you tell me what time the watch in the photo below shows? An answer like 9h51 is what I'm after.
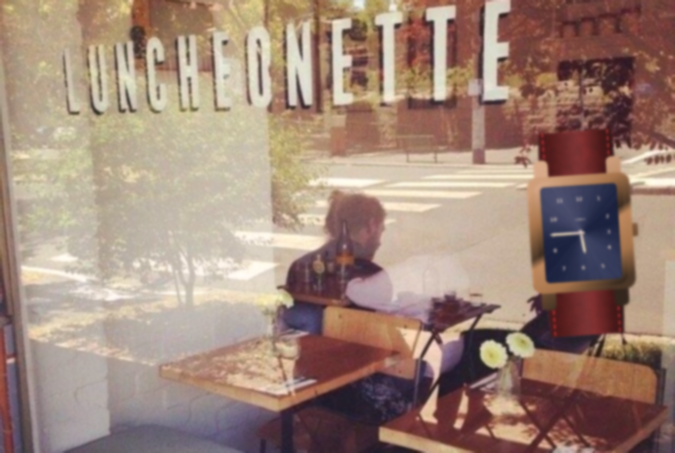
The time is 5h45
